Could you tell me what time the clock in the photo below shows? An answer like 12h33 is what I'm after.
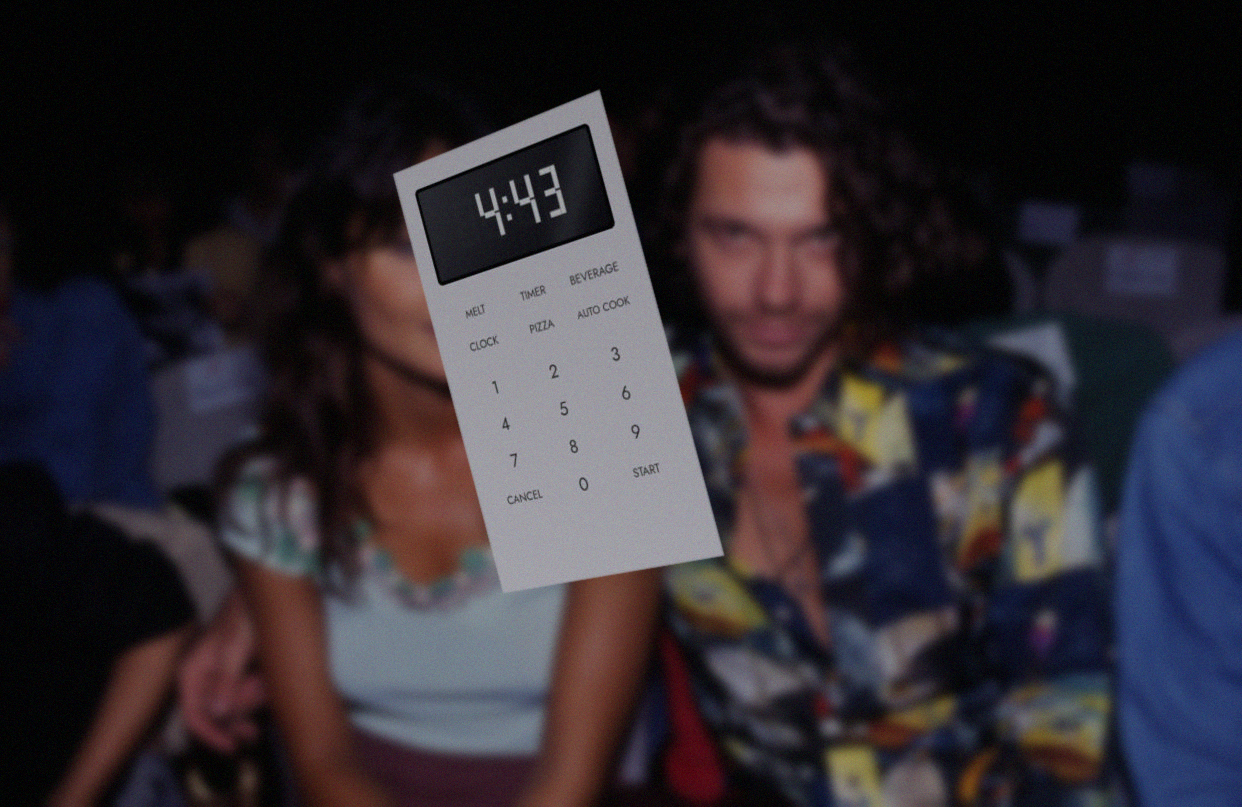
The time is 4h43
